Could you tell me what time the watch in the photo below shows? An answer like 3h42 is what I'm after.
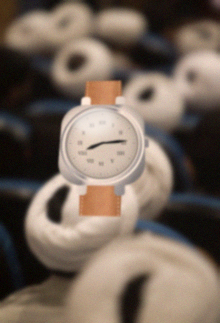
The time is 8h14
